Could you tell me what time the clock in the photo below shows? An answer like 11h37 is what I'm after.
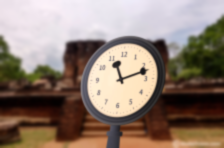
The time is 11h12
